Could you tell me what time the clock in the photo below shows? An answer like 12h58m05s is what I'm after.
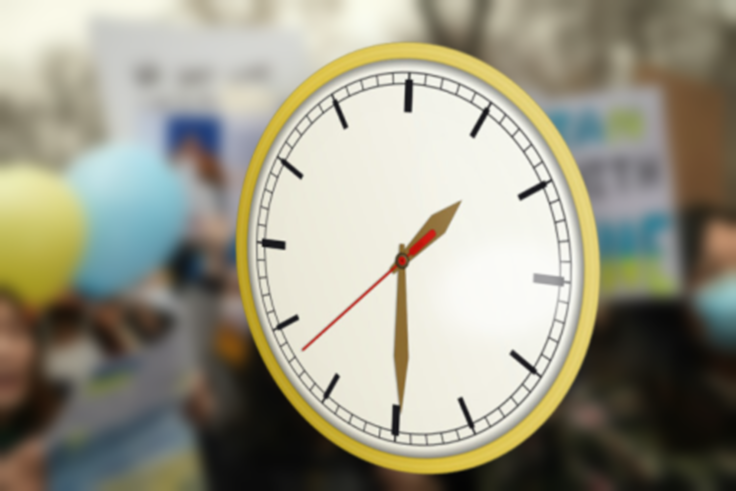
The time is 1h29m38s
